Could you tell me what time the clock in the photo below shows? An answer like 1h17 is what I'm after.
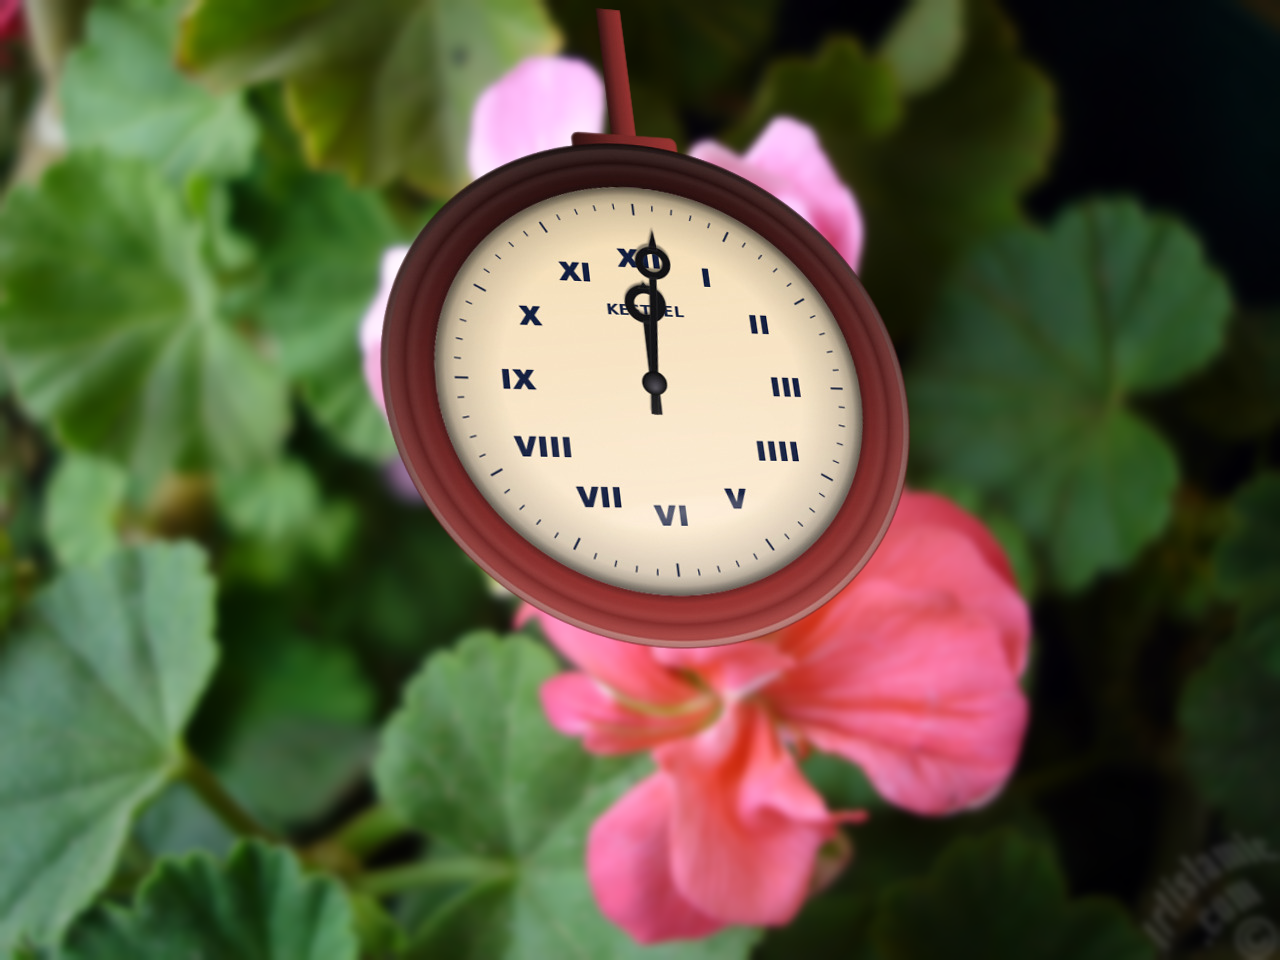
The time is 12h01
